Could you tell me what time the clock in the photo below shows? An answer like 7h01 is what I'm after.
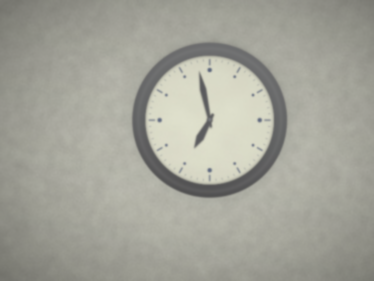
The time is 6h58
